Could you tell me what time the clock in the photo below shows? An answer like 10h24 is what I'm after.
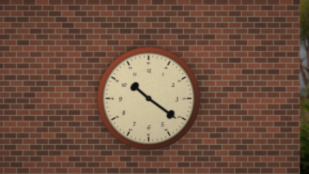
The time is 10h21
